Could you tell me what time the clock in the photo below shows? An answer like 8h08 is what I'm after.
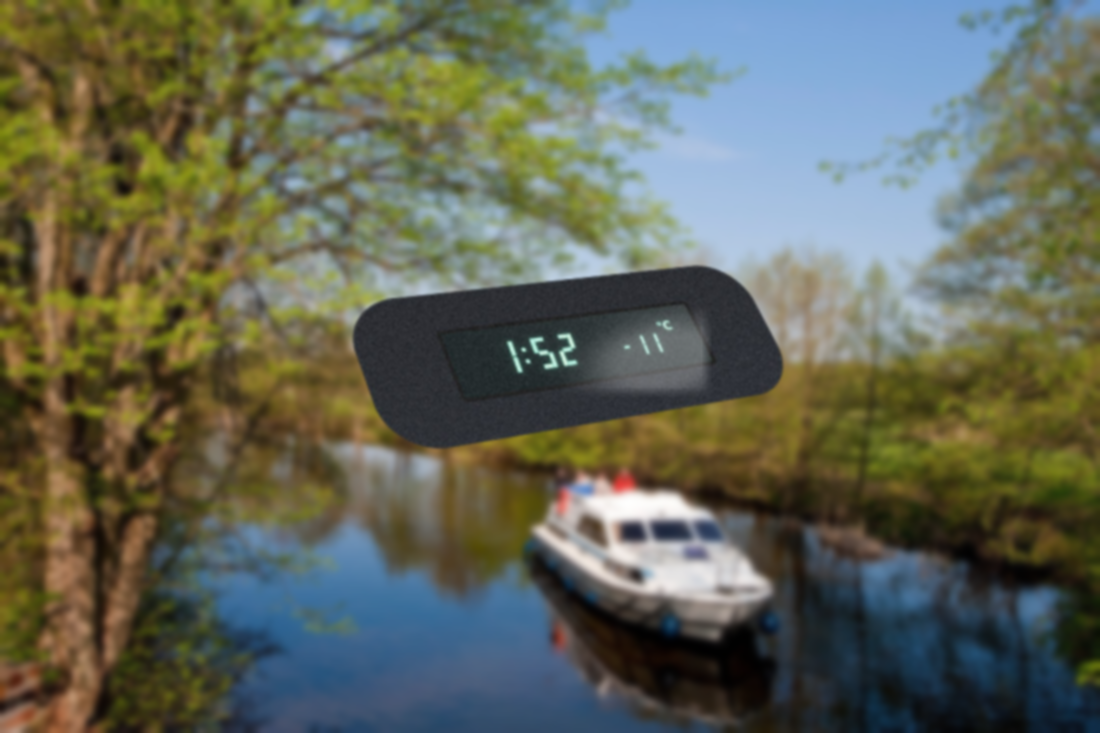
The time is 1h52
